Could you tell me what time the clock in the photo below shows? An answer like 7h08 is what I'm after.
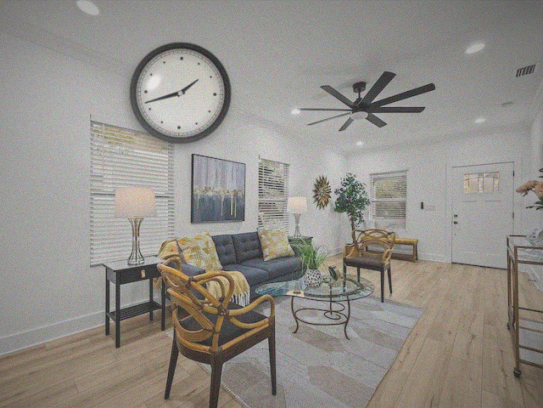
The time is 1h42
